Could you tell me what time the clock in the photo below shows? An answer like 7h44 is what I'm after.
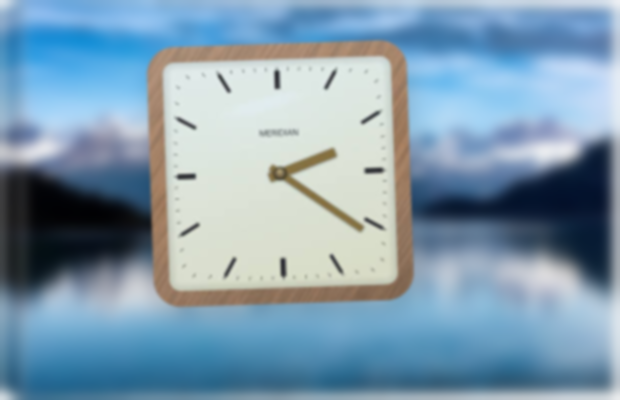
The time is 2h21
